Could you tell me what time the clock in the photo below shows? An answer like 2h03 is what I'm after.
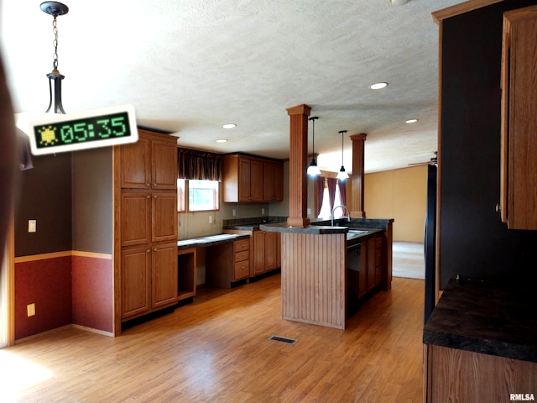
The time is 5h35
